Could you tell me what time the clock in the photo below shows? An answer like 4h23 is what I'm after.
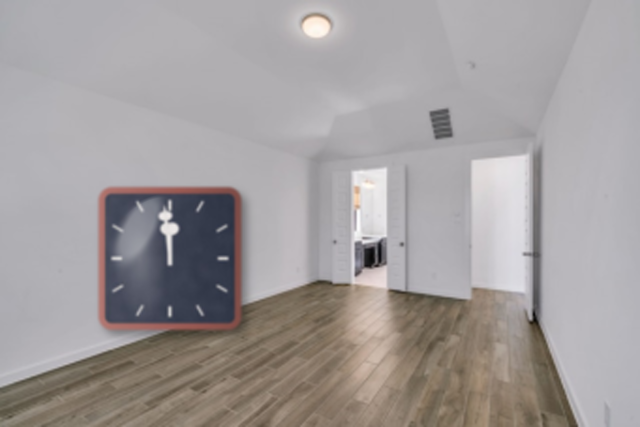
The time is 11h59
